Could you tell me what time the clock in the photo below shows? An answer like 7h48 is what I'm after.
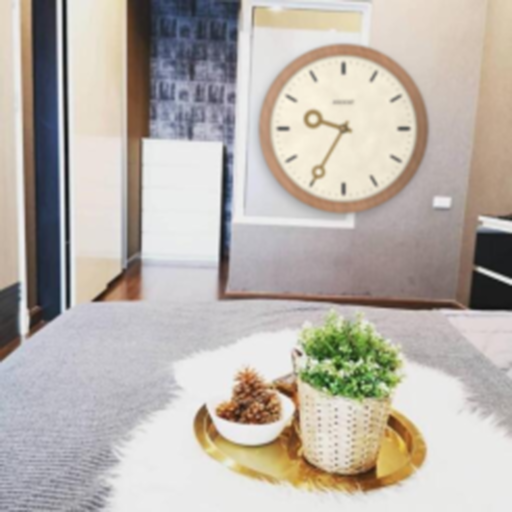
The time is 9h35
